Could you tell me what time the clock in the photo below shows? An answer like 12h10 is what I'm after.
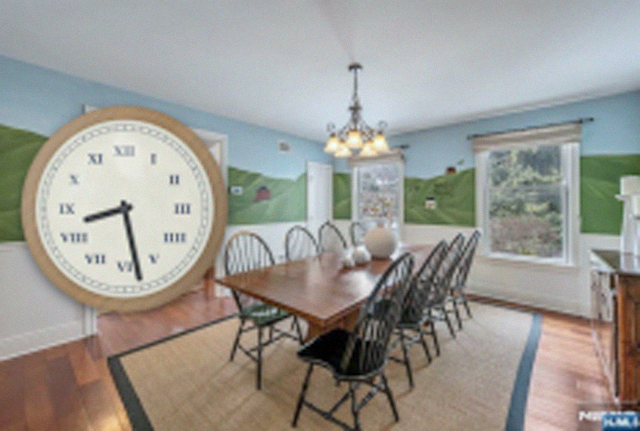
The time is 8h28
